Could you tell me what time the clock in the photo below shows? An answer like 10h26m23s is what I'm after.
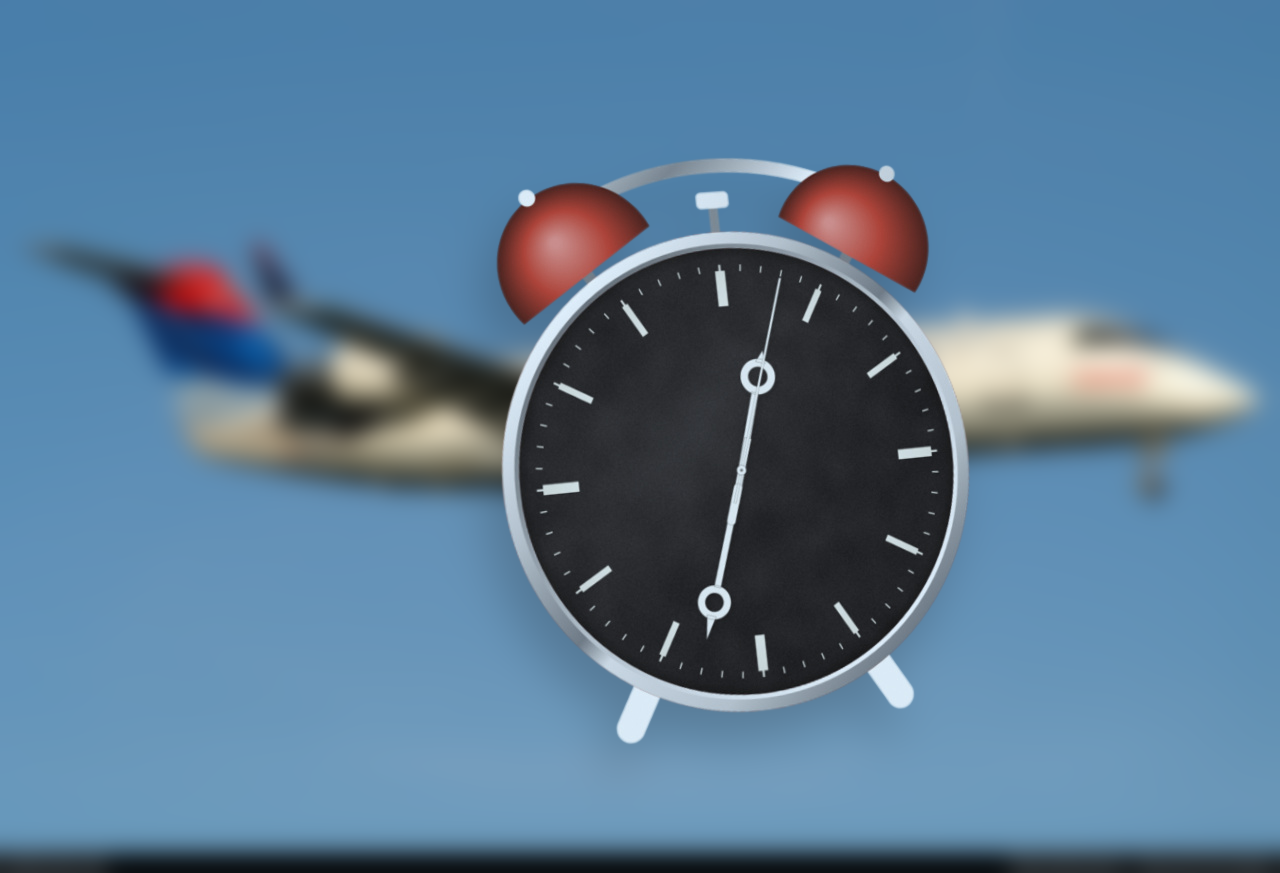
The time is 12h33m03s
